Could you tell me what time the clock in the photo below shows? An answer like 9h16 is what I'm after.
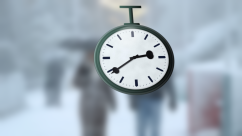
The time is 2h39
